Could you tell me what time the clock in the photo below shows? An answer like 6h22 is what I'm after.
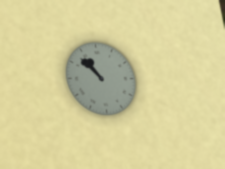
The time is 10h53
